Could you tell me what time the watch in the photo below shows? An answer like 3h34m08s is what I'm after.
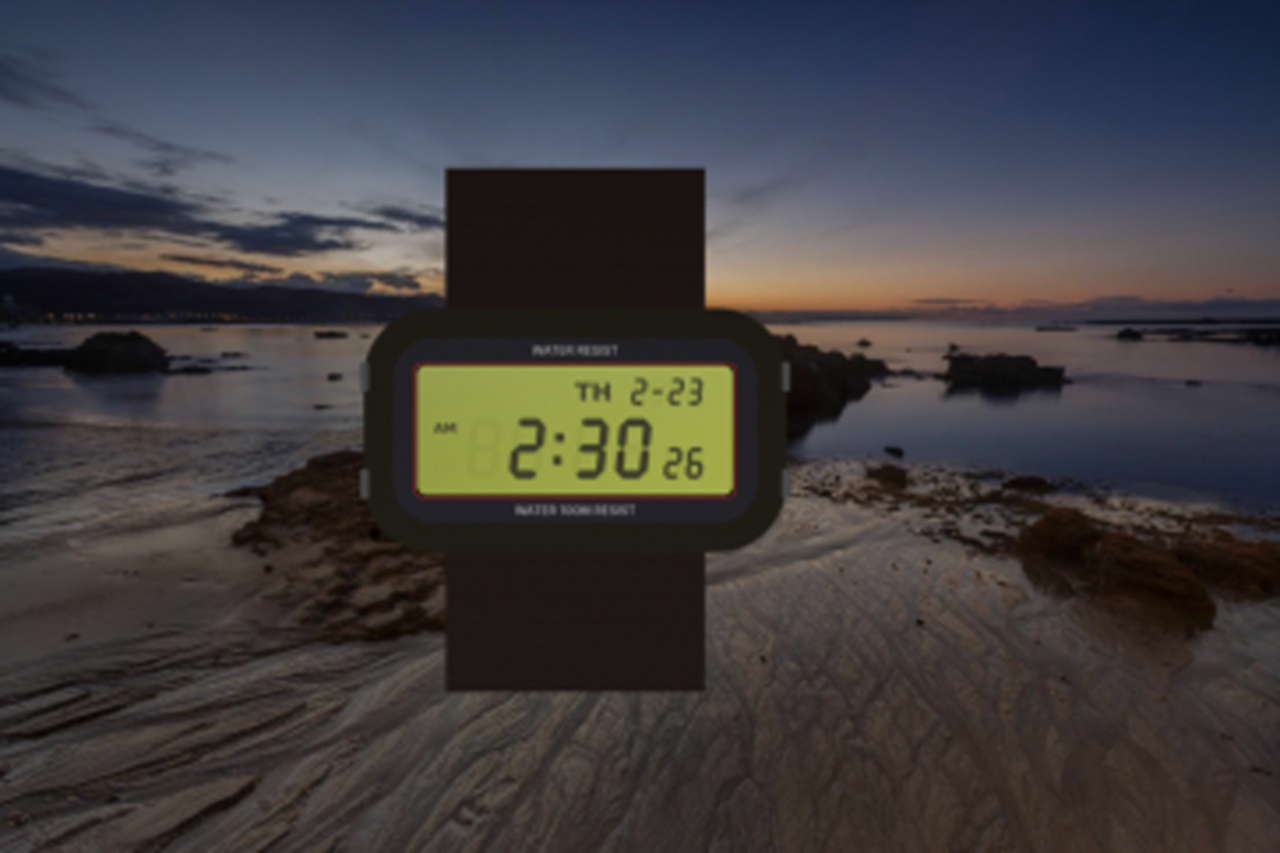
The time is 2h30m26s
